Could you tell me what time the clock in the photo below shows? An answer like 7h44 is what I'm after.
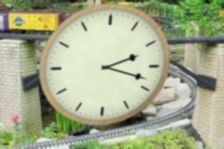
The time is 2h18
